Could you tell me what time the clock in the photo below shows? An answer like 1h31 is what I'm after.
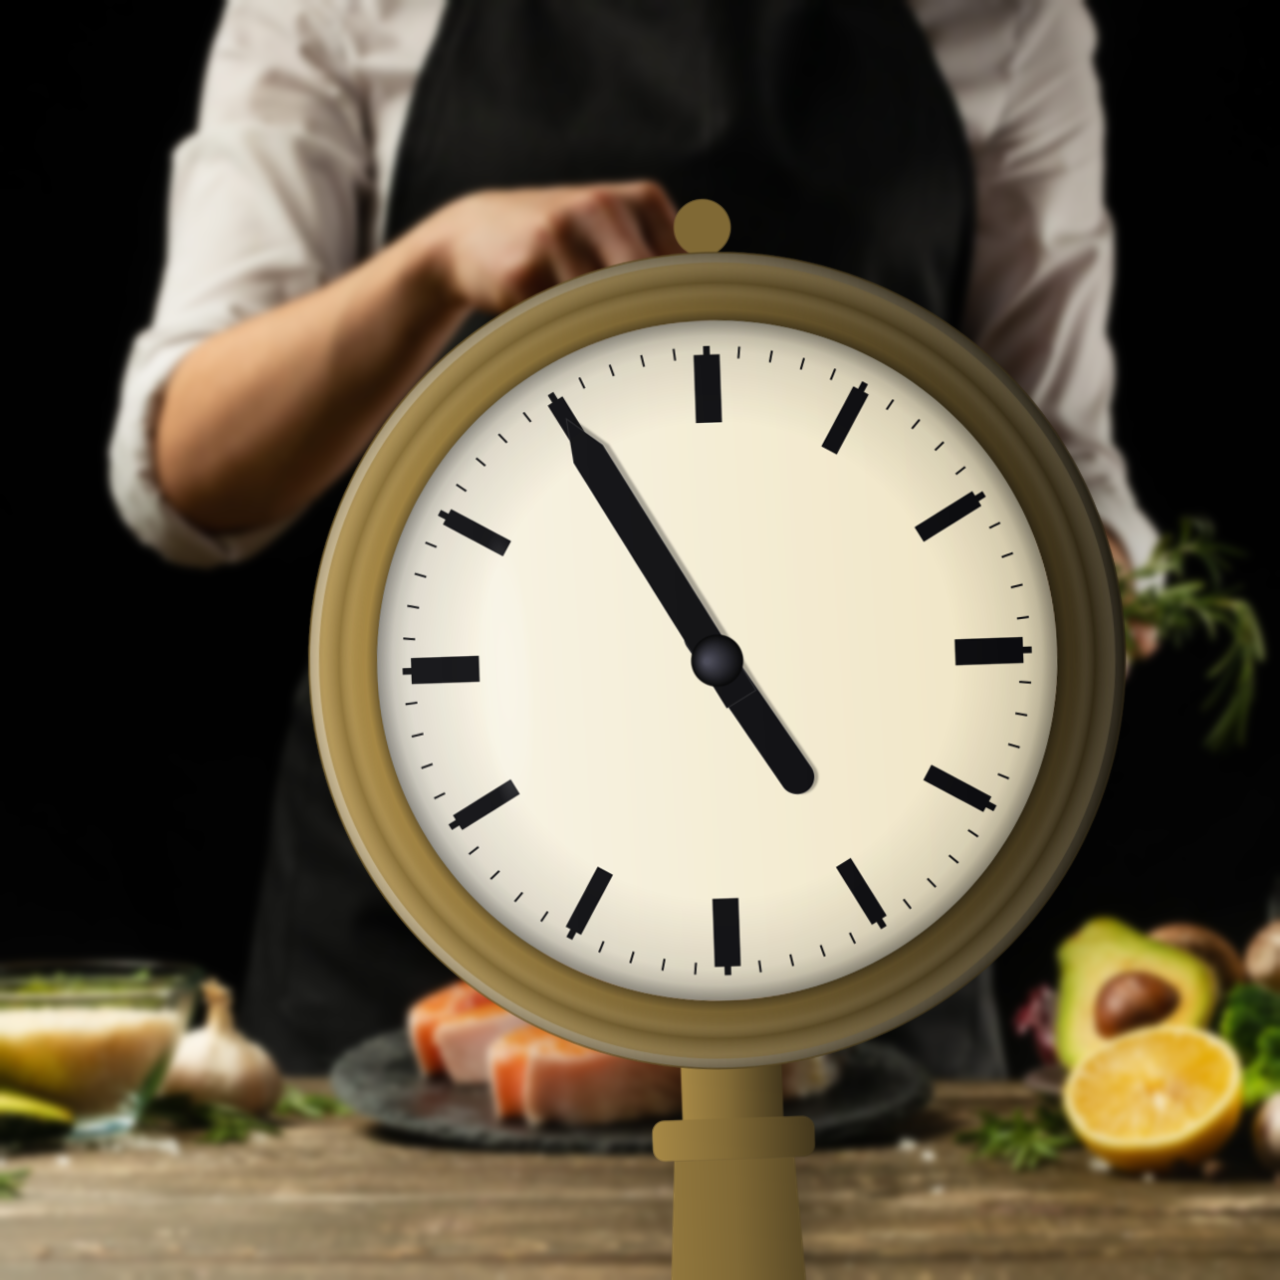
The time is 4h55
